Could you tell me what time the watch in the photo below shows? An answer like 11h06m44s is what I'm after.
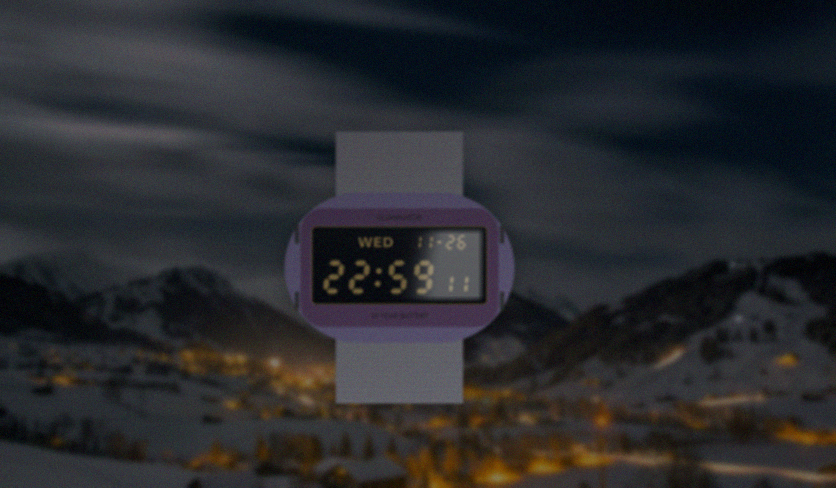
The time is 22h59m11s
